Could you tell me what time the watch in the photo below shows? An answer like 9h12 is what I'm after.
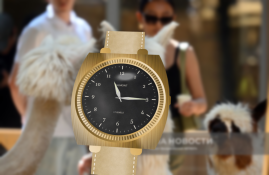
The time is 11h15
